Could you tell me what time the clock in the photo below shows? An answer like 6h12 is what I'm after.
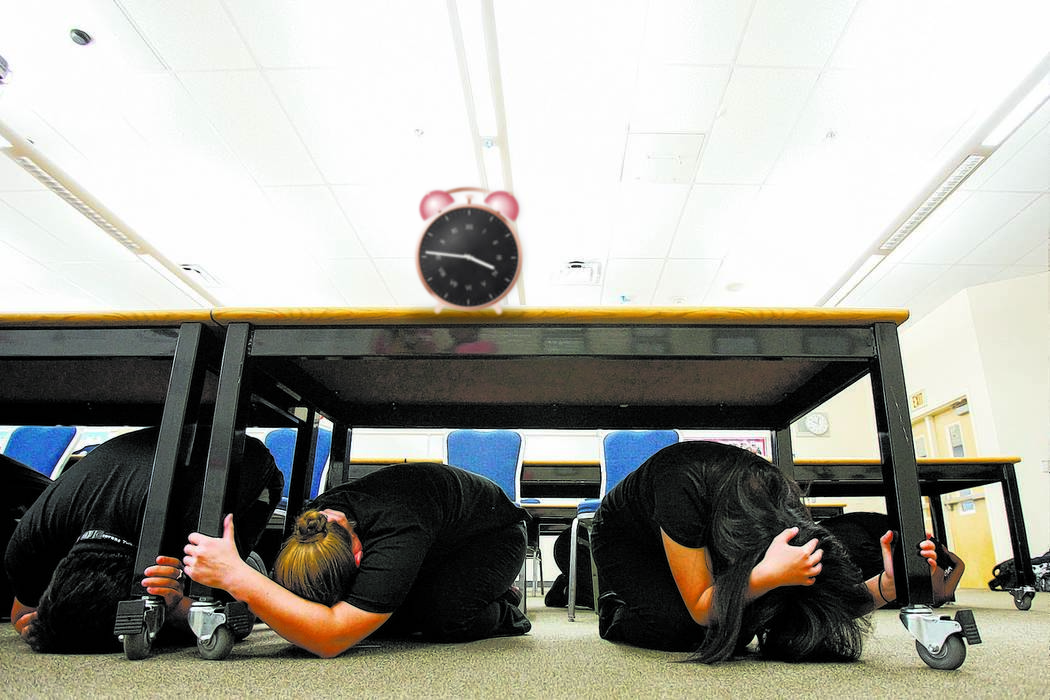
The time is 3h46
